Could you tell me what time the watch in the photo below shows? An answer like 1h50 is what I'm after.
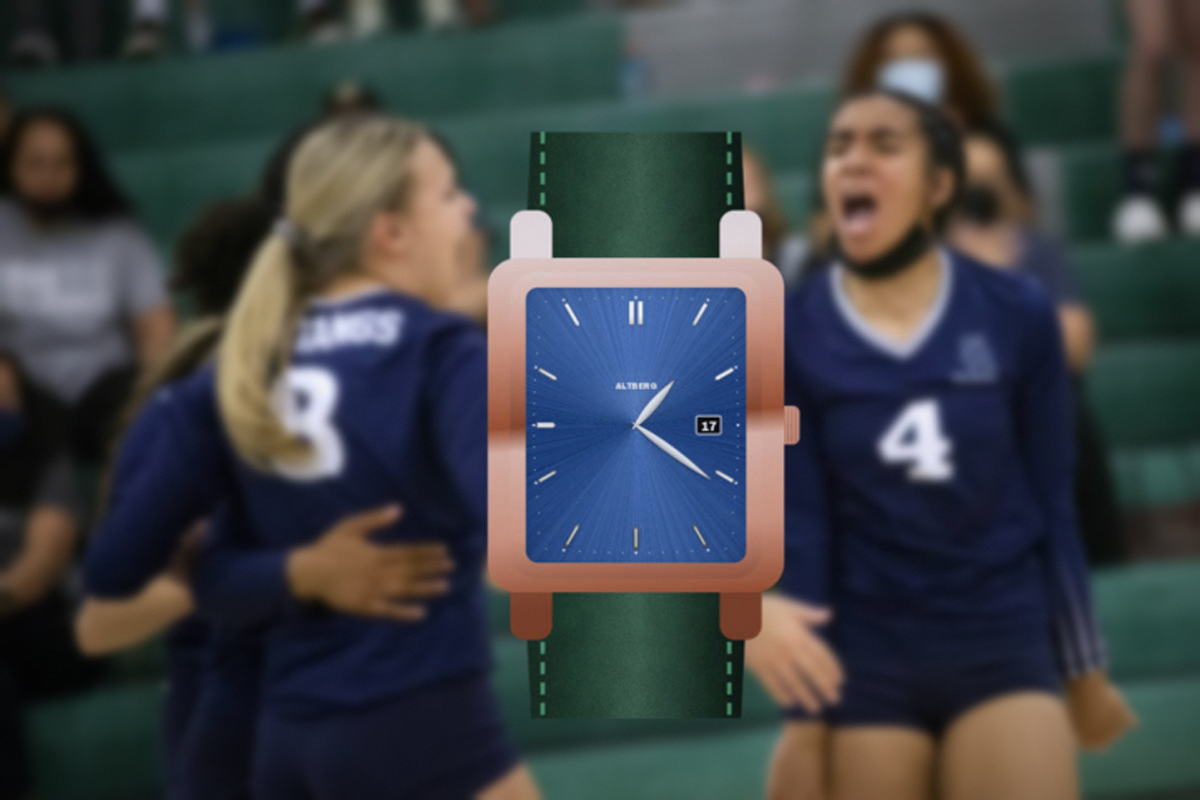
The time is 1h21
